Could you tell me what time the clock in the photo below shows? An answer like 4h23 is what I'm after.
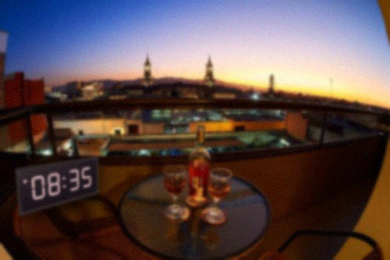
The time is 8h35
